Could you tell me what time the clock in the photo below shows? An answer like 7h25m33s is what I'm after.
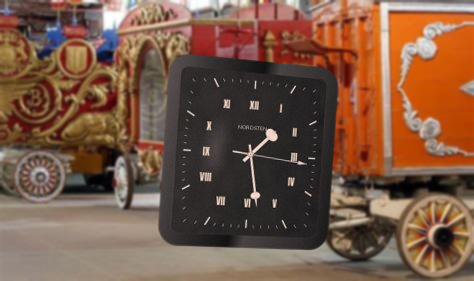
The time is 1h28m16s
